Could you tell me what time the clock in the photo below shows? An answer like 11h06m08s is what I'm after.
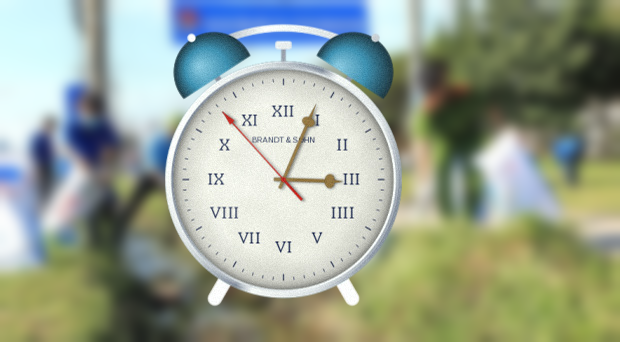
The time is 3h03m53s
